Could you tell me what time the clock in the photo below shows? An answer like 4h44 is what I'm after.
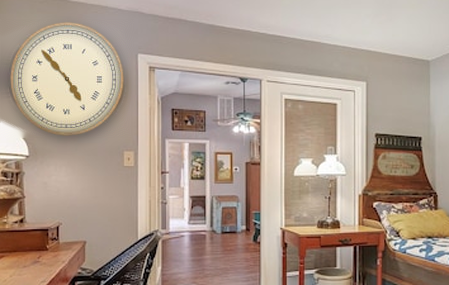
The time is 4h53
